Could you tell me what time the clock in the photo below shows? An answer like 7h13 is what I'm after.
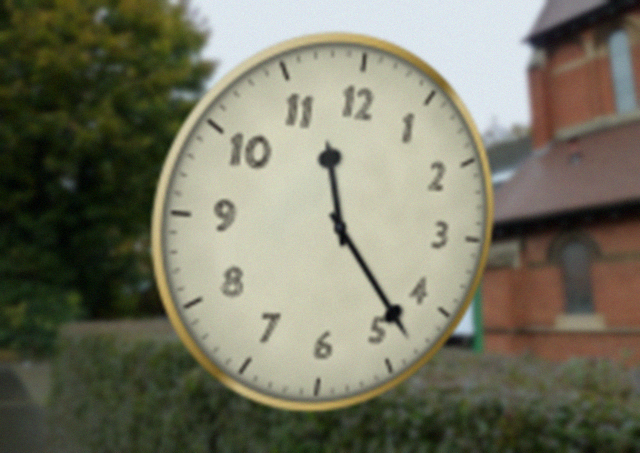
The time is 11h23
